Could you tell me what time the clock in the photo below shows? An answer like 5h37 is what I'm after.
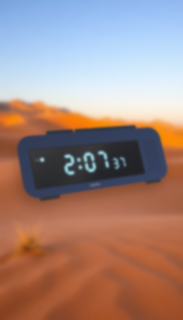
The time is 2h07
